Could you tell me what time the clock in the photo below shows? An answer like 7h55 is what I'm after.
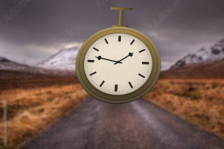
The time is 1h47
